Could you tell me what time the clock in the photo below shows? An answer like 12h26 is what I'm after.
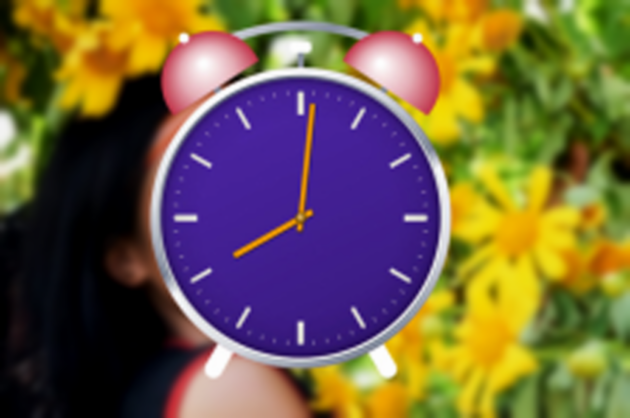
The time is 8h01
